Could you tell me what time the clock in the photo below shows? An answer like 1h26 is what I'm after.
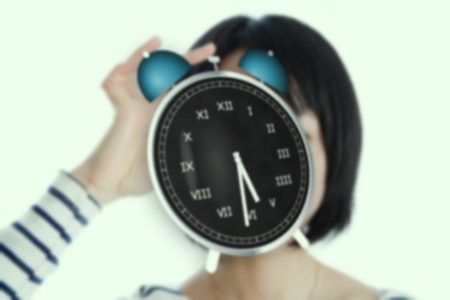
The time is 5h31
